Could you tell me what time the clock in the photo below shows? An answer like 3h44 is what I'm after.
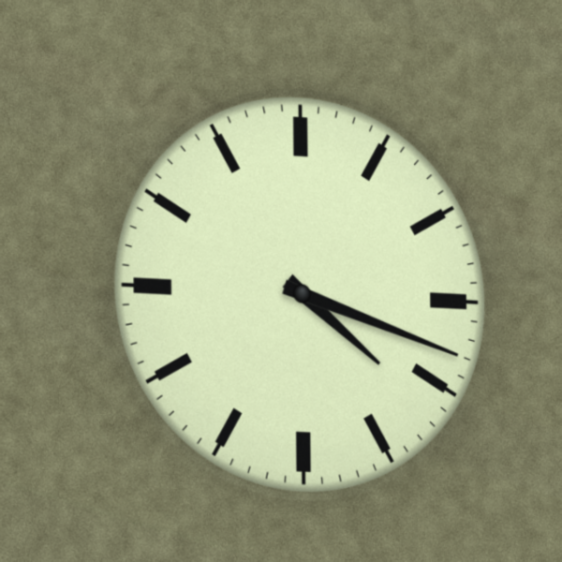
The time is 4h18
